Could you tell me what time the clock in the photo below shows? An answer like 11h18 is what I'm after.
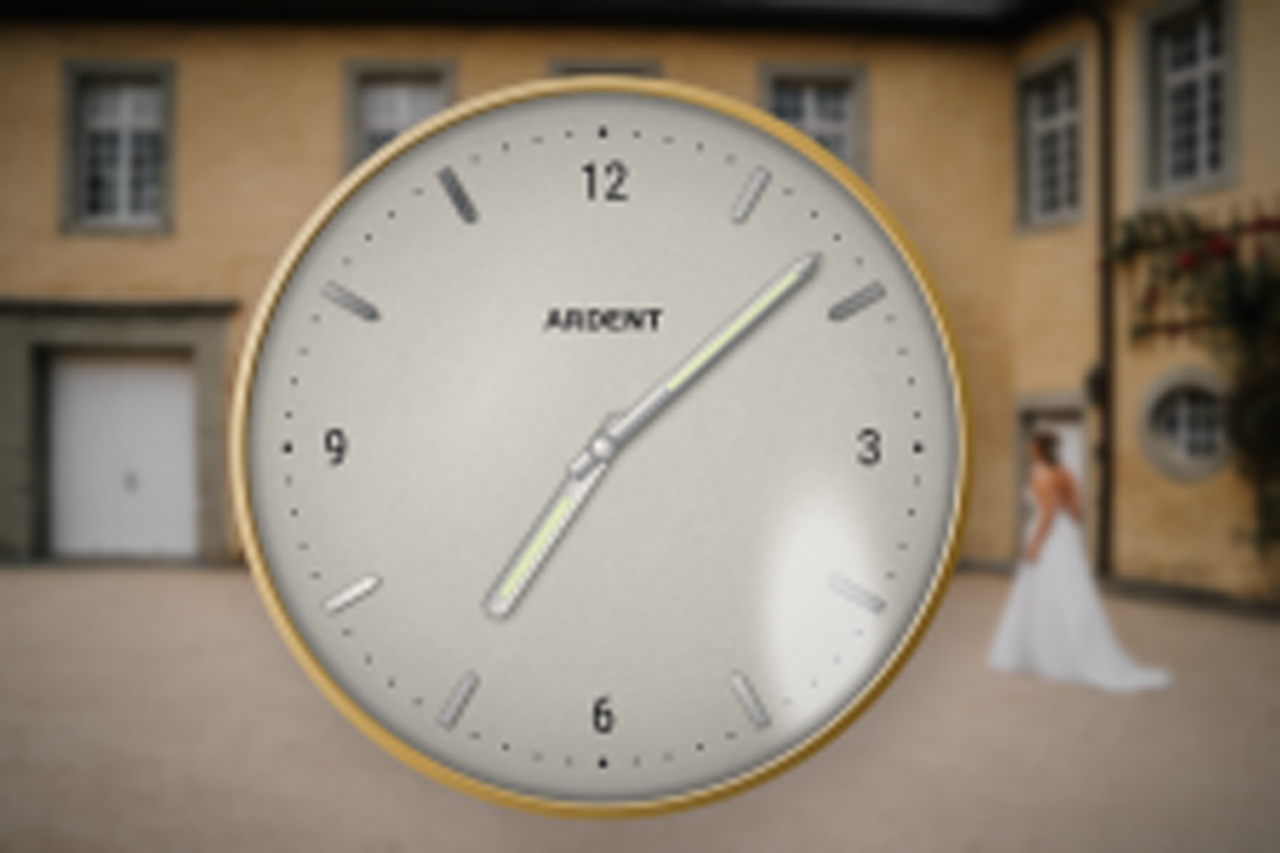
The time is 7h08
